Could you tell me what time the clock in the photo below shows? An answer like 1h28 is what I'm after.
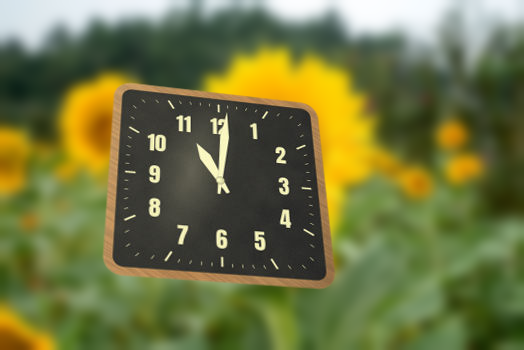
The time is 11h01
